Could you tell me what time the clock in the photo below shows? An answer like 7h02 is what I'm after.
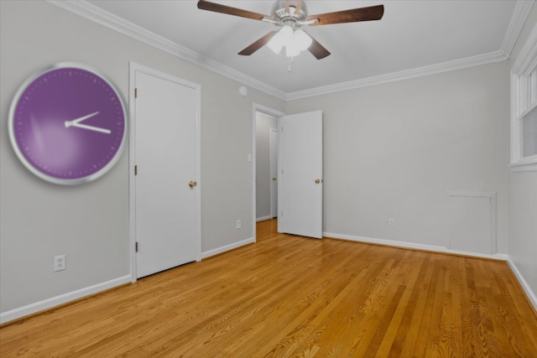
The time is 2h17
